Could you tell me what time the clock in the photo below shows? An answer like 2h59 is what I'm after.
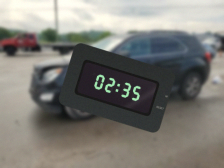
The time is 2h35
